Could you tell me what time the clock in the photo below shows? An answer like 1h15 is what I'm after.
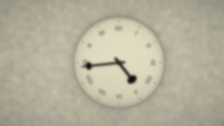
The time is 4h44
